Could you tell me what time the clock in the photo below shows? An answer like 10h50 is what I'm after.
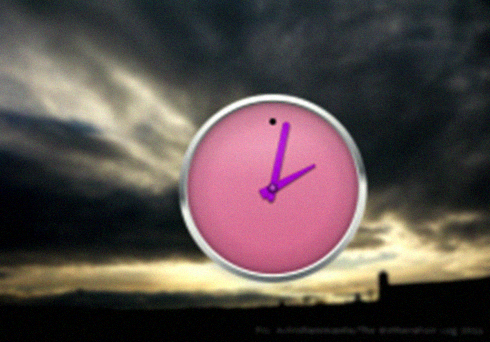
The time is 2h02
